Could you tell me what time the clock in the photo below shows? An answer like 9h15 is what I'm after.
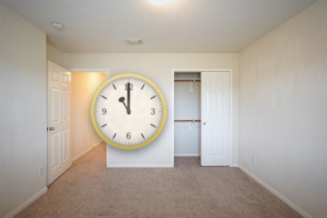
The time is 11h00
